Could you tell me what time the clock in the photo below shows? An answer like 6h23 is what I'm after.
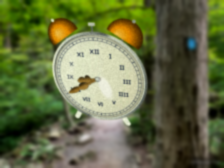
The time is 8h40
